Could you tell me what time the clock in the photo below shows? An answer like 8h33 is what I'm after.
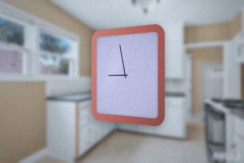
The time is 8h58
